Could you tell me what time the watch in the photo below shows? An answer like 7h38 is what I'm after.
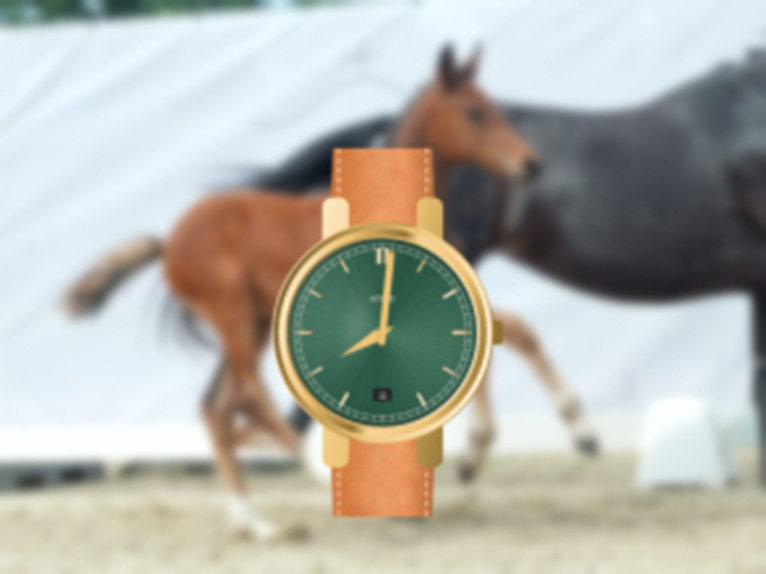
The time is 8h01
